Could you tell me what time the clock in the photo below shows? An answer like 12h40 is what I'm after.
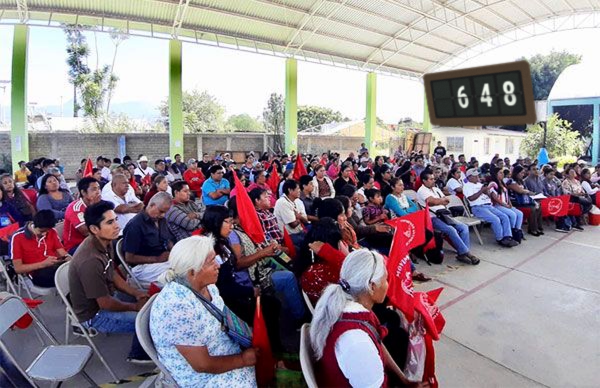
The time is 6h48
